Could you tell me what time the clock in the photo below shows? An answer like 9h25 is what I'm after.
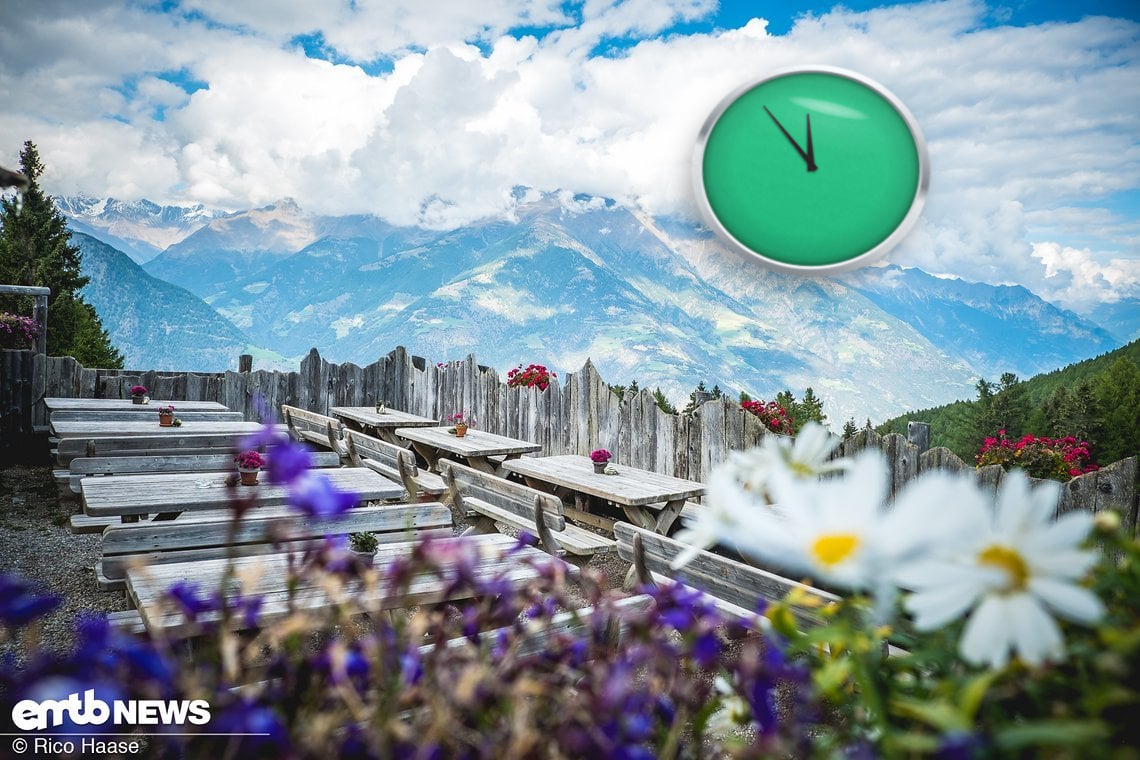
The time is 11h54
